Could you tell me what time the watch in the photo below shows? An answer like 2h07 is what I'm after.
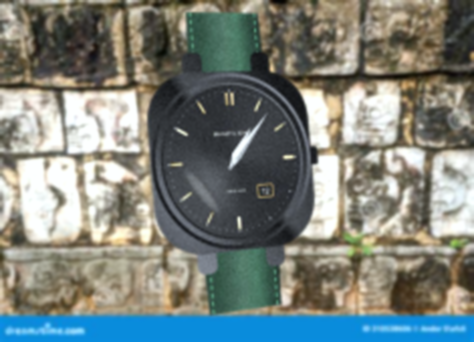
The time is 1h07
